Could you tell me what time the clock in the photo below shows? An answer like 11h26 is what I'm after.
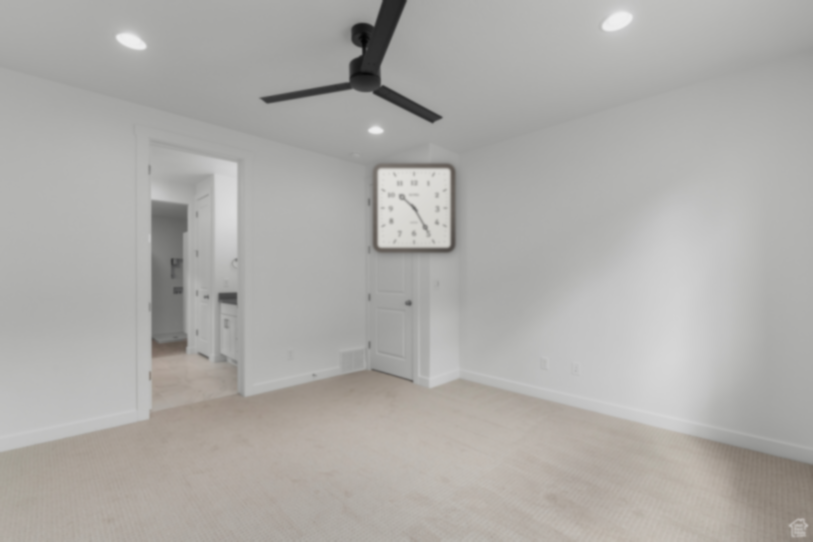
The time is 10h25
